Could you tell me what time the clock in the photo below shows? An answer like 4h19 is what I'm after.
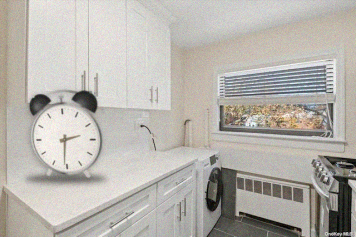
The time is 2h31
